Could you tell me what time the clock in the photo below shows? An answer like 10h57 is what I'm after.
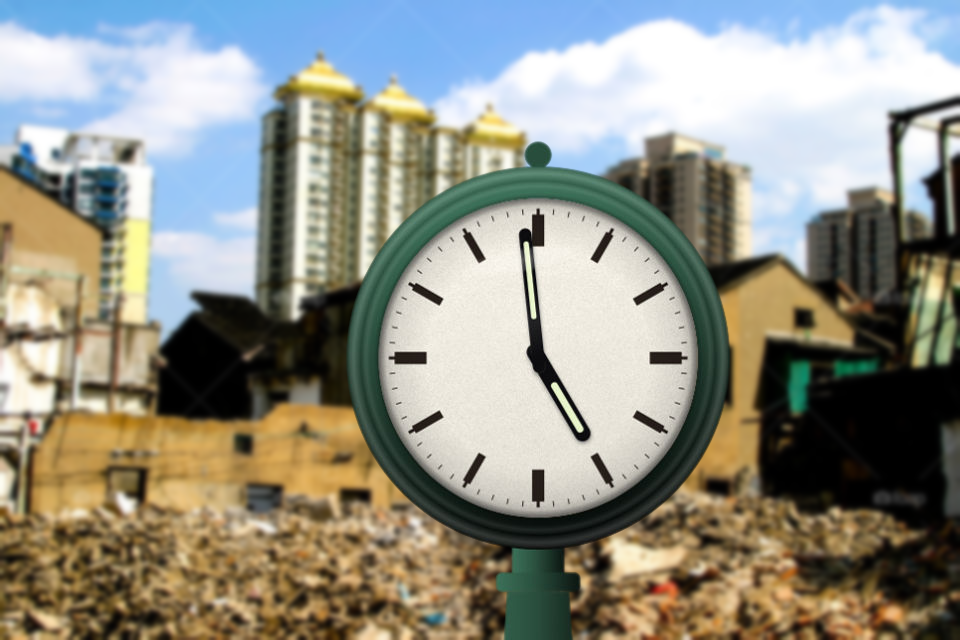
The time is 4h59
